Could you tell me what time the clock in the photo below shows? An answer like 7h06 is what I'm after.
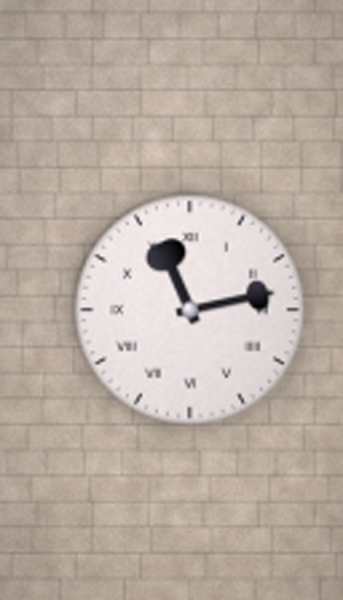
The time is 11h13
